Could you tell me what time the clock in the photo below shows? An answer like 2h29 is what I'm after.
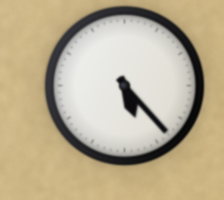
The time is 5h23
